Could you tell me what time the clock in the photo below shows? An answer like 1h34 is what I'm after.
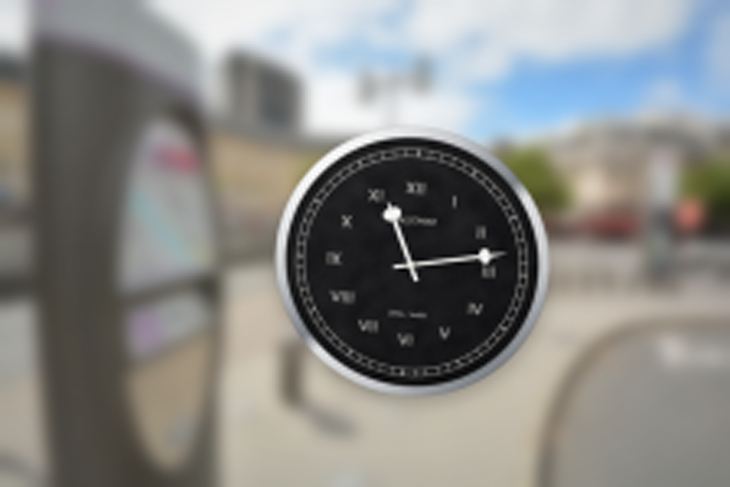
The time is 11h13
